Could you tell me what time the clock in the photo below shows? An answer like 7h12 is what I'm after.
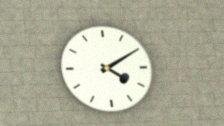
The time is 4h10
